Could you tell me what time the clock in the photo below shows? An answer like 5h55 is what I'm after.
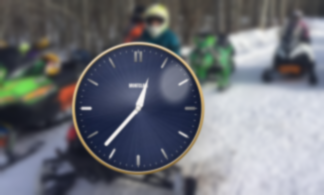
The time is 12h37
